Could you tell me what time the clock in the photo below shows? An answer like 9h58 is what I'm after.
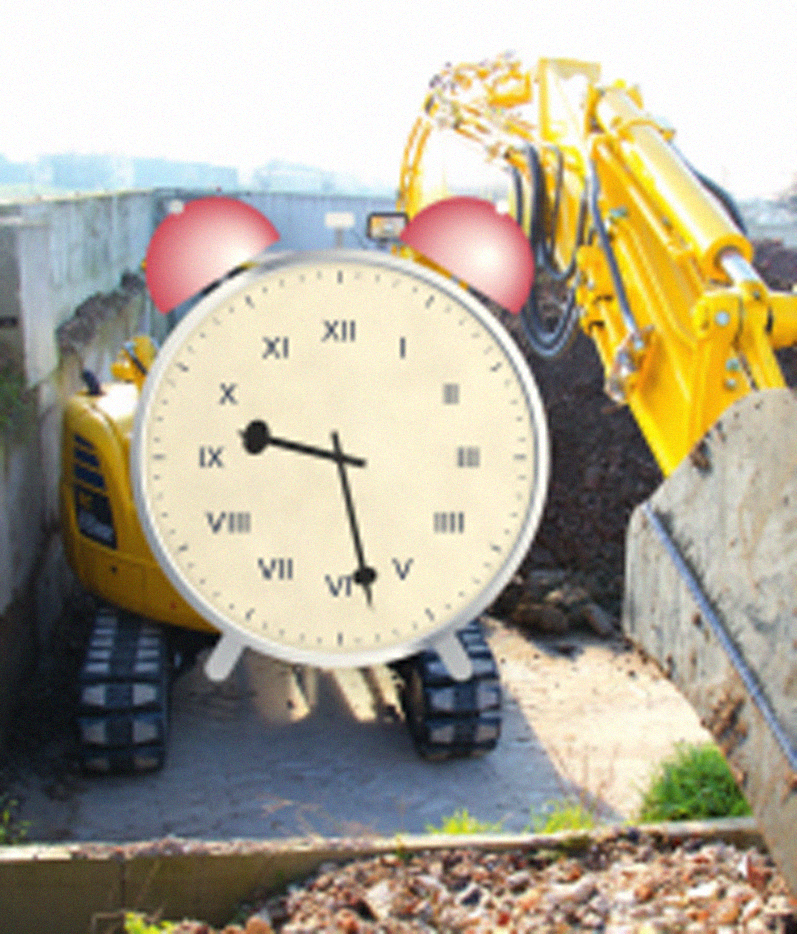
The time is 9h28
